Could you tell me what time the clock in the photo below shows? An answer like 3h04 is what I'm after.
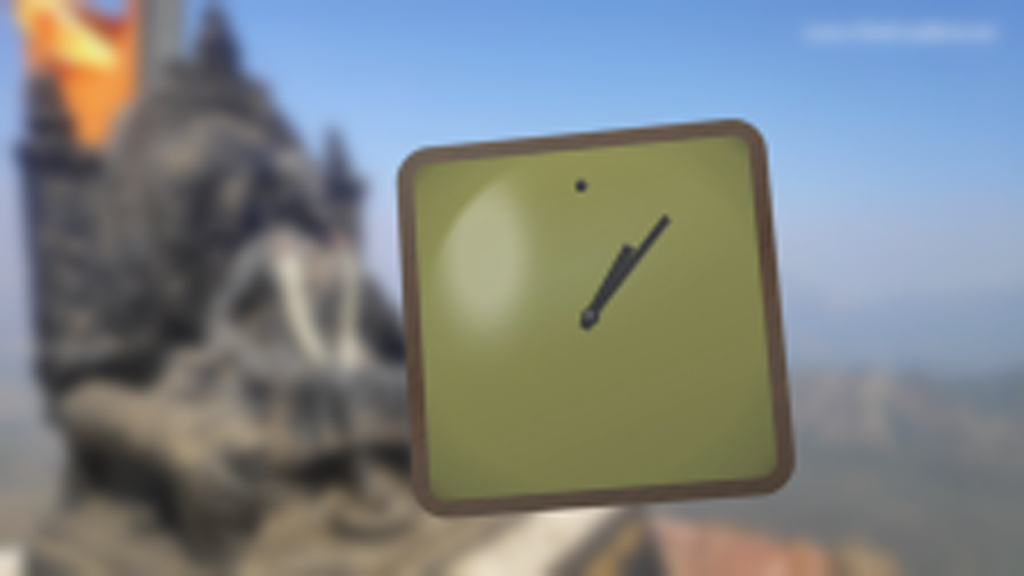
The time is 1h07
